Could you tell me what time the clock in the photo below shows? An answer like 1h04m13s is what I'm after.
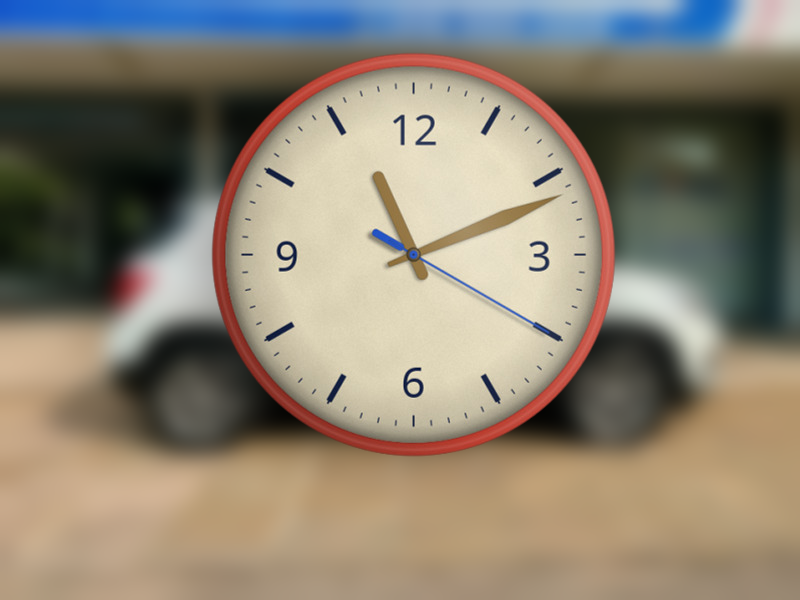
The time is 11h11m20s
